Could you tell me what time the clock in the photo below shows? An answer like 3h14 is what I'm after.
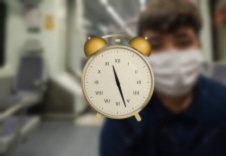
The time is 11h27
